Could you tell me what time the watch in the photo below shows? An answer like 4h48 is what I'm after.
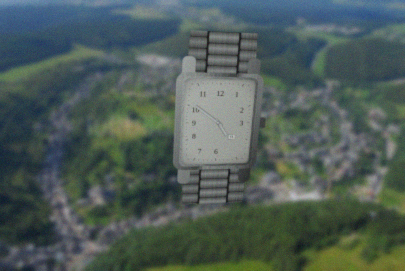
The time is 4h51
